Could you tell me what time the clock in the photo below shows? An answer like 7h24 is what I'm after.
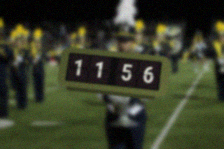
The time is 11h56
